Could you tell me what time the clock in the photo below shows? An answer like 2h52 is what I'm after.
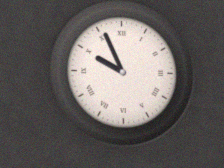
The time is 9h56
